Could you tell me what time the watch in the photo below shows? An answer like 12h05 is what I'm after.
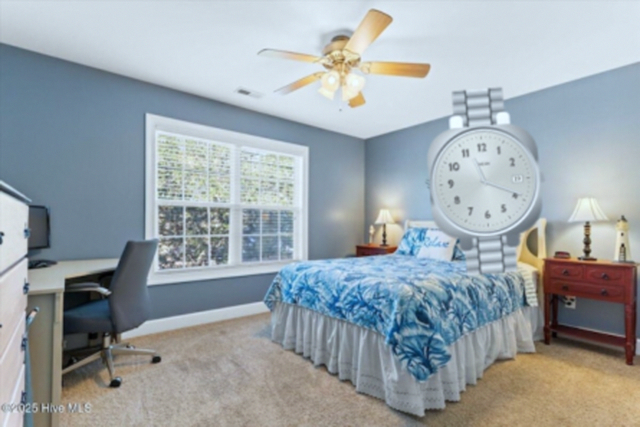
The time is 11h19
